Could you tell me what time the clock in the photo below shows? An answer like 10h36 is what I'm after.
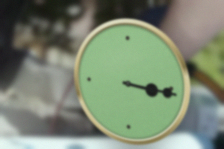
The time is 3h16
